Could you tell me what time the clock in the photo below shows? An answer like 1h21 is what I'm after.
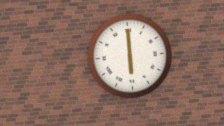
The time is 6h00
